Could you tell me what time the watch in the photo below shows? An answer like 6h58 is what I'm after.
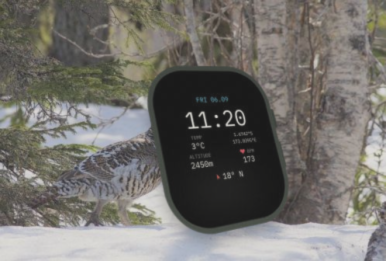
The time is 11h20
